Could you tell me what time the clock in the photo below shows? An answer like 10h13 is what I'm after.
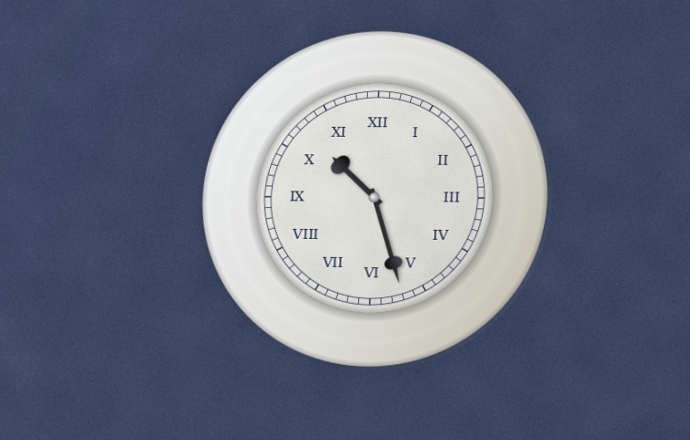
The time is 10h27
